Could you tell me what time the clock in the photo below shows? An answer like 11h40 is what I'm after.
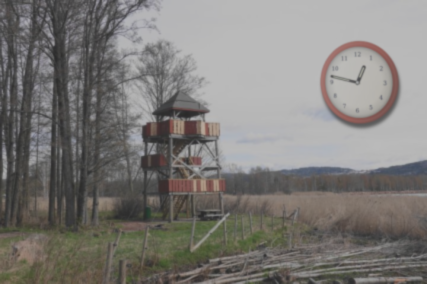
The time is 12h47
